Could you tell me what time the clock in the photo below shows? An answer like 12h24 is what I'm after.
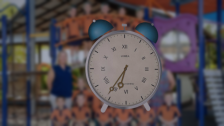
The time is 6h36
